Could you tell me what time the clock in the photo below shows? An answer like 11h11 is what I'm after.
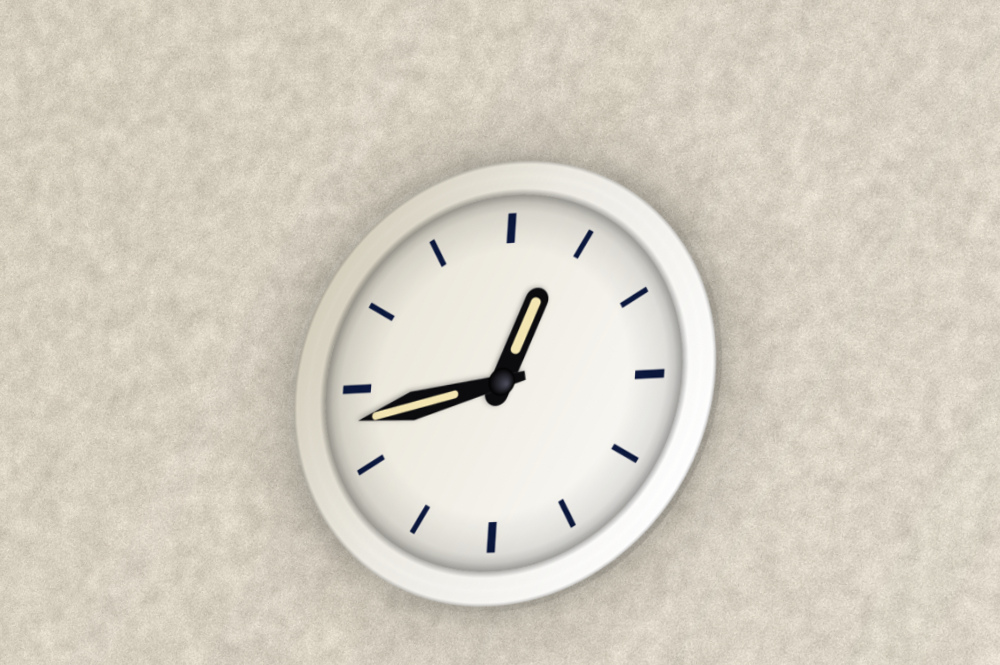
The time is 12h43
